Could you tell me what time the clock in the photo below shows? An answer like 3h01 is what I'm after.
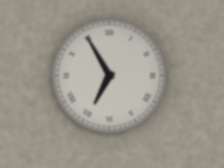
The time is 6h55
